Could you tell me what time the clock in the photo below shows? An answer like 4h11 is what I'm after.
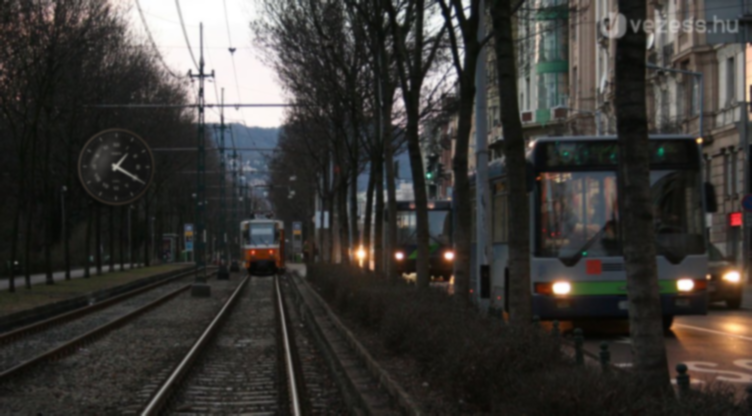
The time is 1h20
